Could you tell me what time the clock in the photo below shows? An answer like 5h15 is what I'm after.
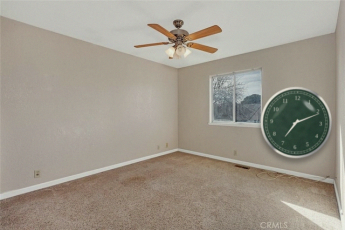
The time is 7h11
